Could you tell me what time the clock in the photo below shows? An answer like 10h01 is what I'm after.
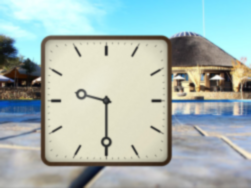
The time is 9h30
